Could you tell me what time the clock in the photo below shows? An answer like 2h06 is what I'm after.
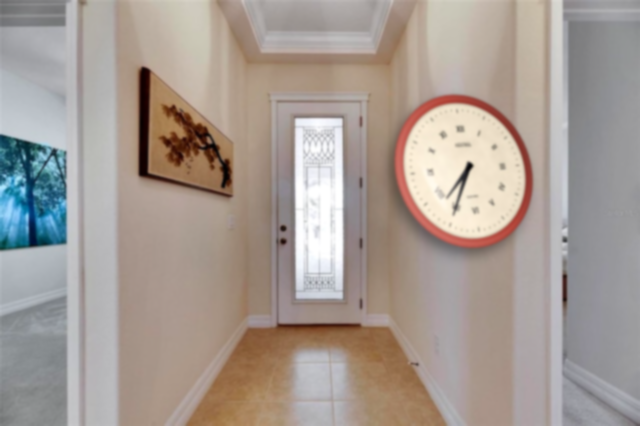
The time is 7h35
